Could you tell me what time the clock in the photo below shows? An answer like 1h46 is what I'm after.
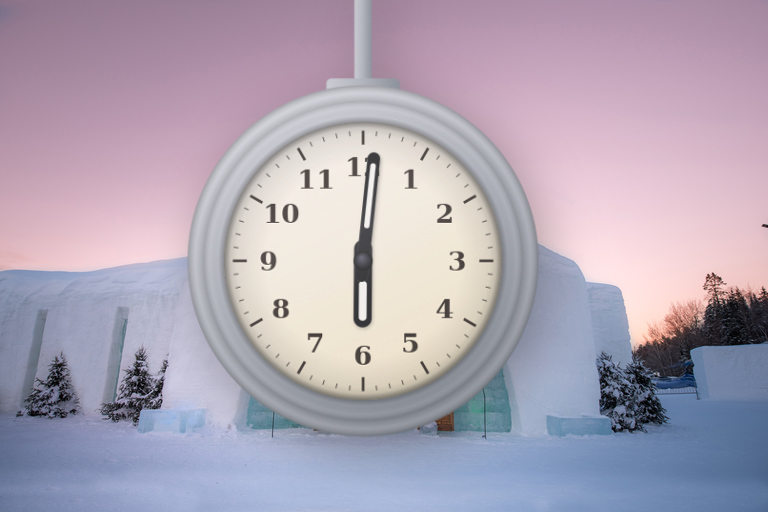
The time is 6h01
